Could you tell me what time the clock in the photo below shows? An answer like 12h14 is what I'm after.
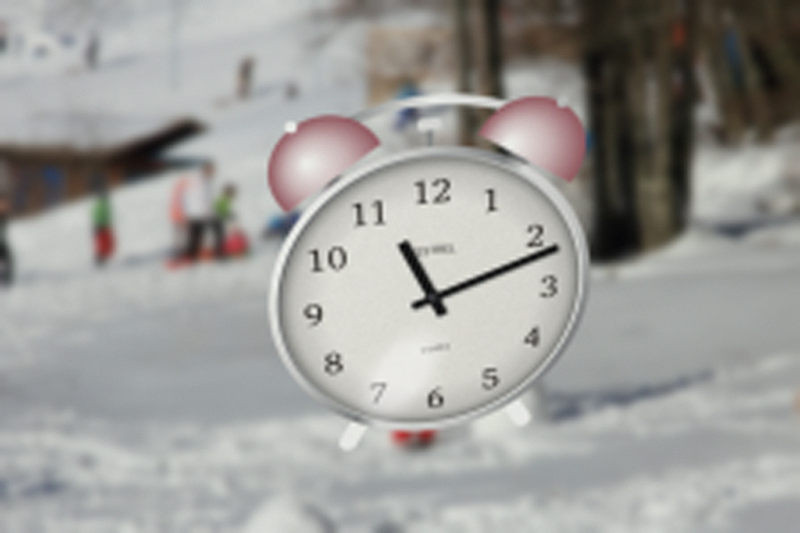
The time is 11h12
